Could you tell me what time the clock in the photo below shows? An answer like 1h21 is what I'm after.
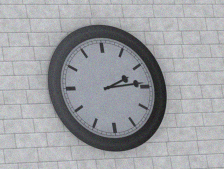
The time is 2h14
